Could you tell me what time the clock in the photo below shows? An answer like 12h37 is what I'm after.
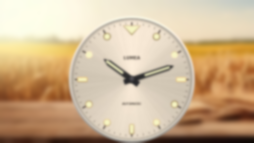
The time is 10h12
